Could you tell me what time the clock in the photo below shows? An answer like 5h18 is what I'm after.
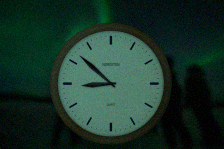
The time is 8h52
